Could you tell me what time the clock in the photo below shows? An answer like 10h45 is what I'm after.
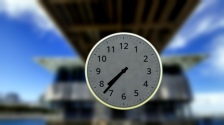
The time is 7h37
